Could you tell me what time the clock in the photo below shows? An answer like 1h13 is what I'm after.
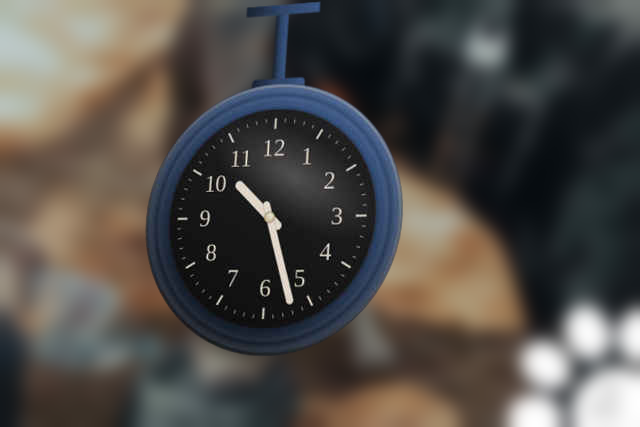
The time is 10h27
